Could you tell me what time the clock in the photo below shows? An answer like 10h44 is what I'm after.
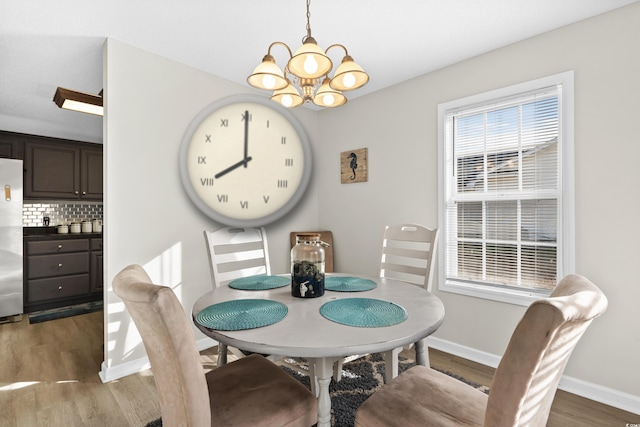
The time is 8h00
